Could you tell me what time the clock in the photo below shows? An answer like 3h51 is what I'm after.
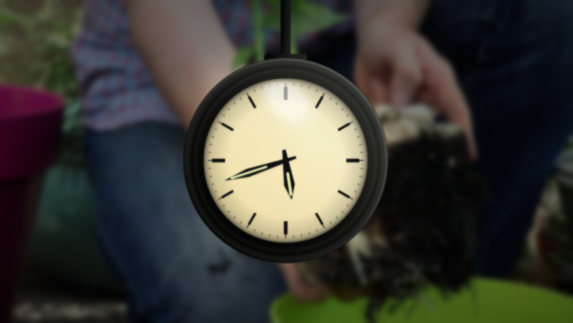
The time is 5h42
